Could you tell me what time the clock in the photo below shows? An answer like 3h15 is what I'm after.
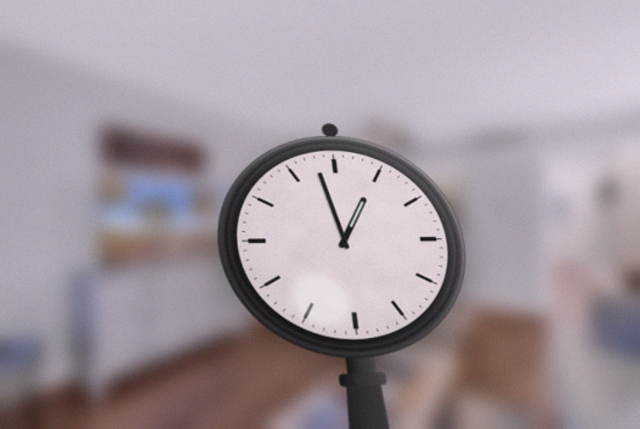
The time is 12h58
